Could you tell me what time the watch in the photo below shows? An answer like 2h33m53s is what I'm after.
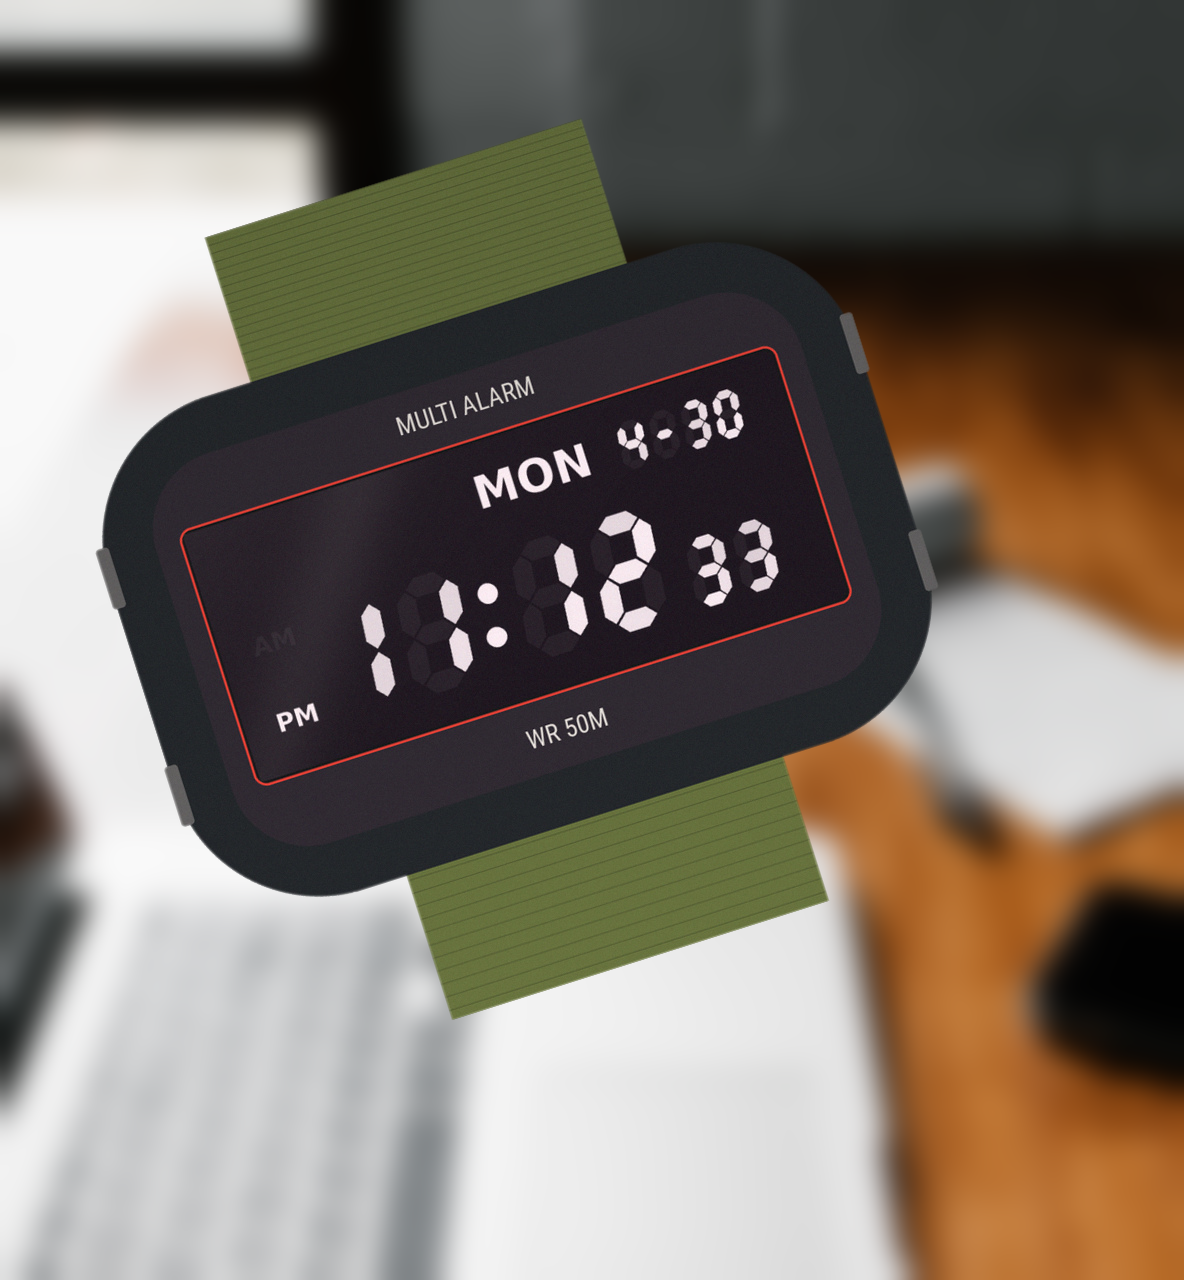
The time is 11h12m33s
